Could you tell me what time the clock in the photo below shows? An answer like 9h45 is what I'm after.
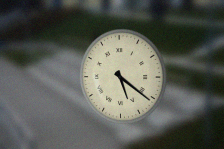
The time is 5h21
